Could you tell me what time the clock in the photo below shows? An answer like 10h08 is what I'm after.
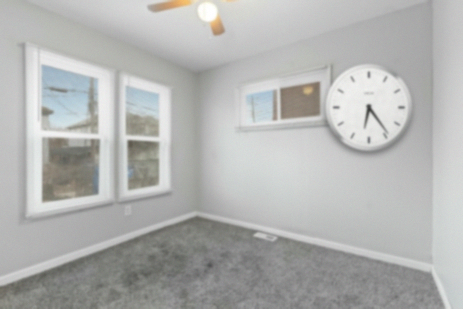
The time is 6h24
